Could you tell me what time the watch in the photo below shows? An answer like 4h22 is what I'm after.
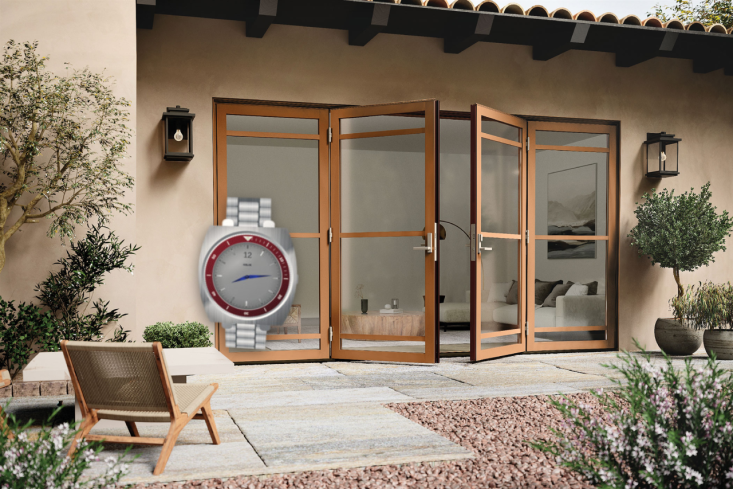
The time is 8h14
